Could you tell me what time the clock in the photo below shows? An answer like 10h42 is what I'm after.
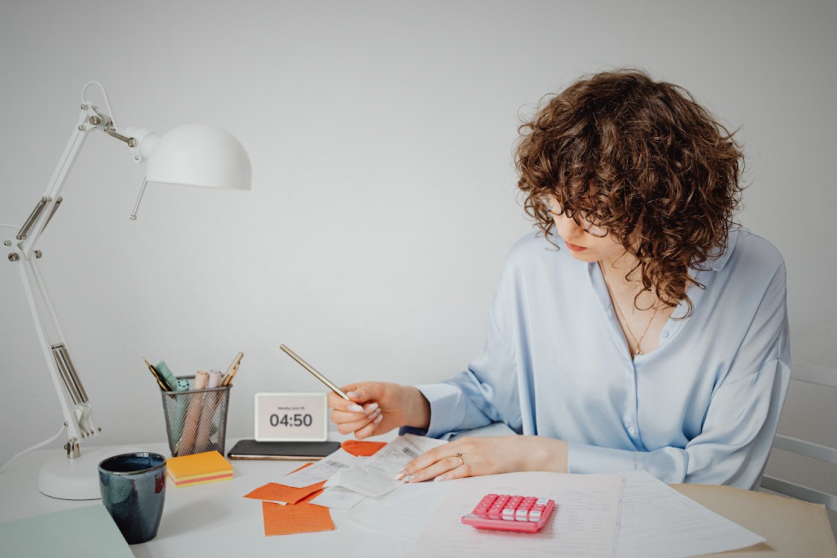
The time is 4h50
